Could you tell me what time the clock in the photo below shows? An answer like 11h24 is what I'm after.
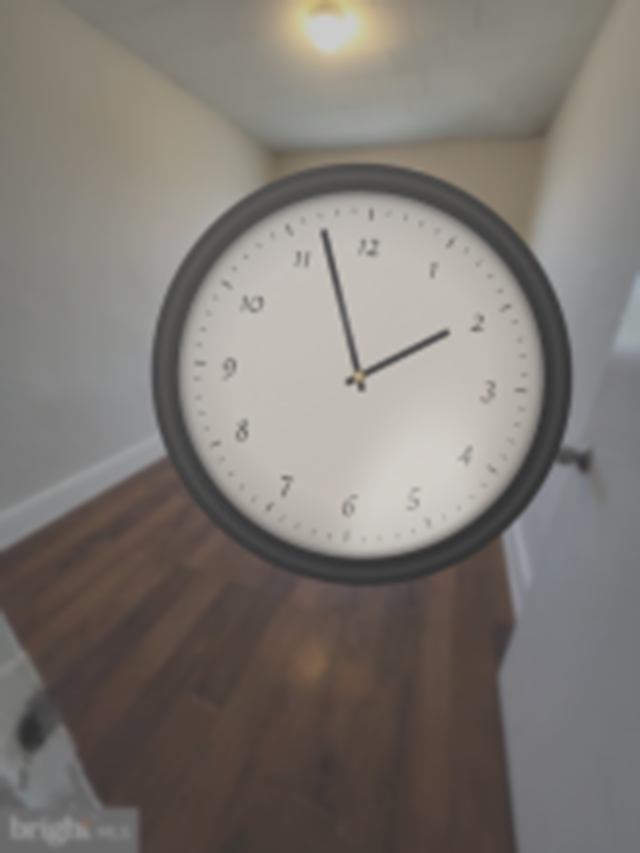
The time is 1h57
